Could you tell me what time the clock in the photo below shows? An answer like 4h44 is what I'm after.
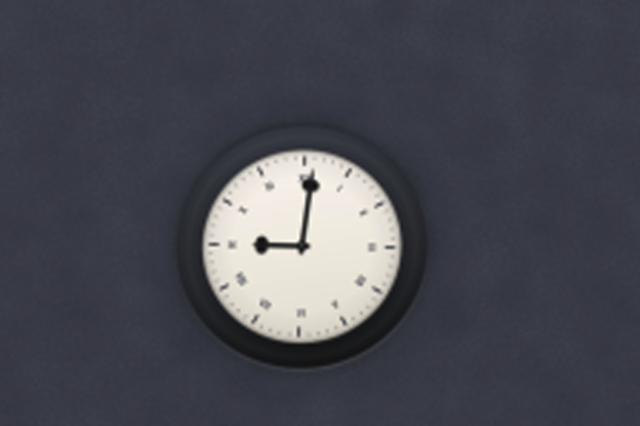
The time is 9h01
